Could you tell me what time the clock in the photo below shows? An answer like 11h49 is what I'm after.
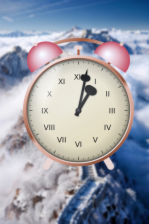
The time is 1h02
